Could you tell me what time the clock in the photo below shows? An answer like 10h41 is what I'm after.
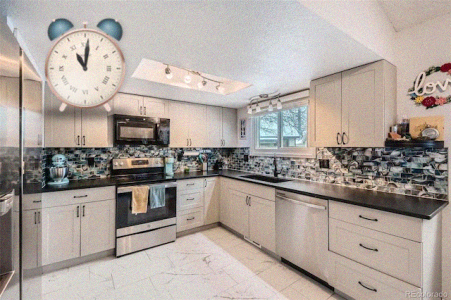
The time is 11h01
